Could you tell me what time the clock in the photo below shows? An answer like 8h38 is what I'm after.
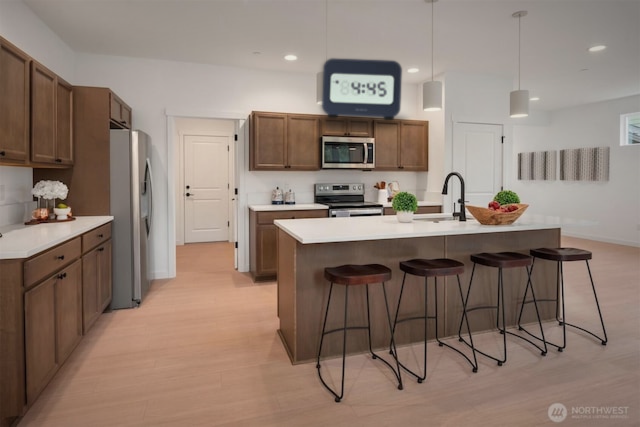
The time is 4h45
